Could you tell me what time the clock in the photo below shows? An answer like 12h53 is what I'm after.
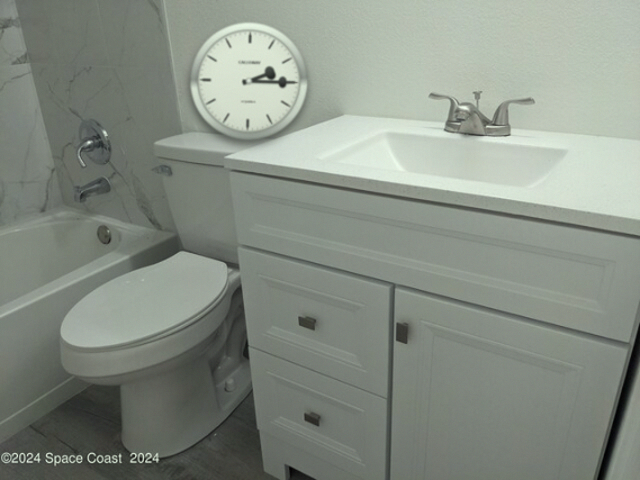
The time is 2h15
